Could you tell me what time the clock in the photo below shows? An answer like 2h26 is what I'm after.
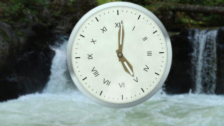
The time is 5h01
